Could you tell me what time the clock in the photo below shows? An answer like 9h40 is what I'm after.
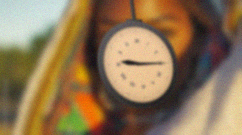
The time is 9h15
